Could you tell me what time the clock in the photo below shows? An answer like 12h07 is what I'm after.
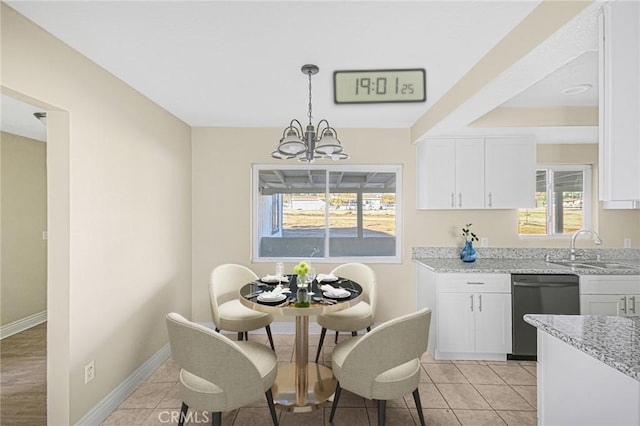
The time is 19h01
